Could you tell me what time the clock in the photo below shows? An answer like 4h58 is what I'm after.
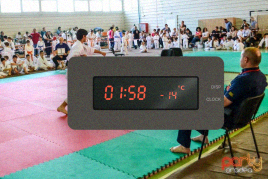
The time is 1h58
